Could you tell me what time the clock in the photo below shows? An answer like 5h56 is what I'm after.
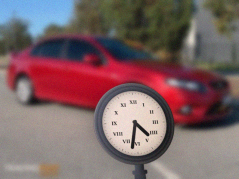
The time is 4h32
